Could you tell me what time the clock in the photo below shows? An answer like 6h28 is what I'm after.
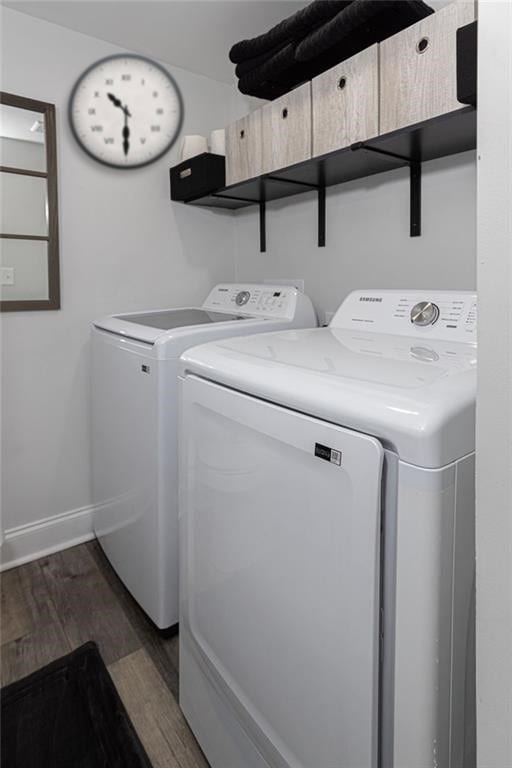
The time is 10h30
